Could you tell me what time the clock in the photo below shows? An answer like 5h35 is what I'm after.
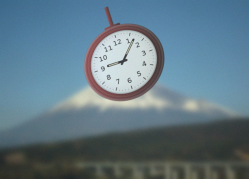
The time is 9h07
